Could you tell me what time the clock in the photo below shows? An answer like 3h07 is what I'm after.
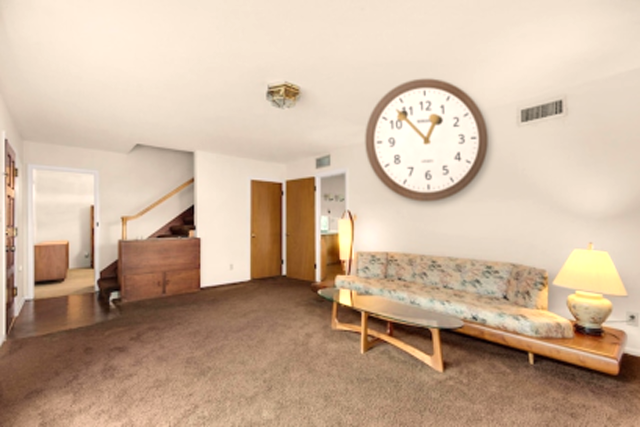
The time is 12h53
